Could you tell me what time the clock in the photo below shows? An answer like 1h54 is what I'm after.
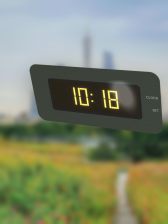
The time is 10h18
